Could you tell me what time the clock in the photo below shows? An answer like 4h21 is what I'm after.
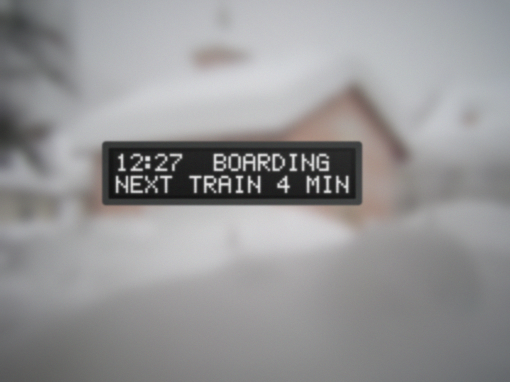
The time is 12h27
